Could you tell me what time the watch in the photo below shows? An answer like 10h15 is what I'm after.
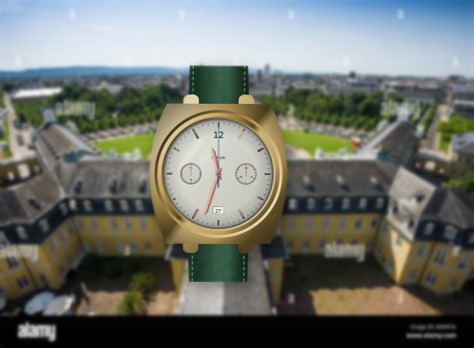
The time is 11h33
